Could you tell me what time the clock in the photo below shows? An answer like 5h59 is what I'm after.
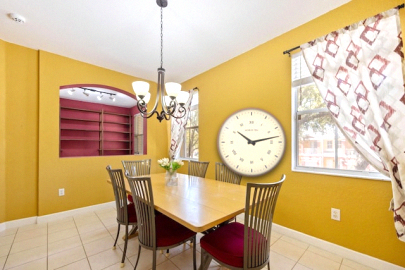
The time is 10h13
